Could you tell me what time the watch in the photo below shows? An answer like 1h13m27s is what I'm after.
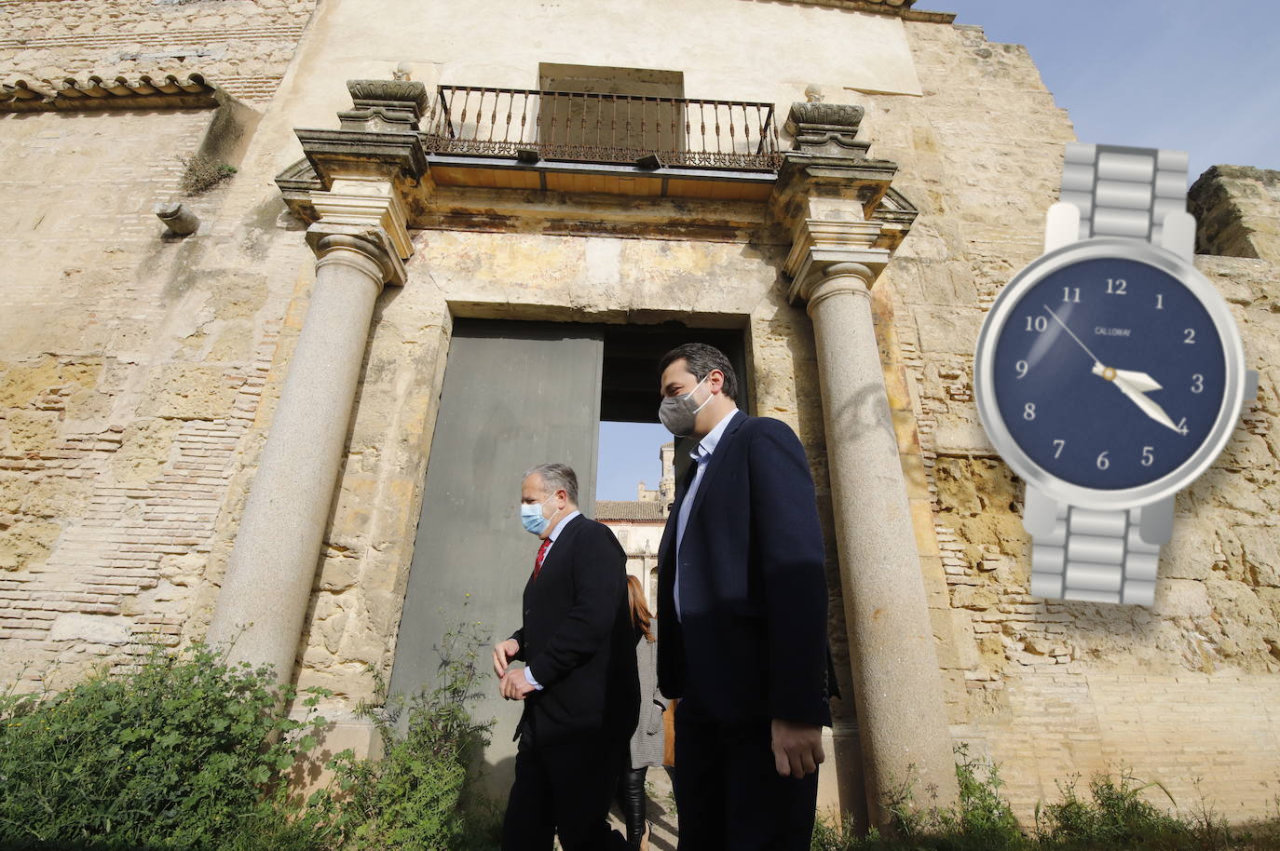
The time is 3h20m52s
